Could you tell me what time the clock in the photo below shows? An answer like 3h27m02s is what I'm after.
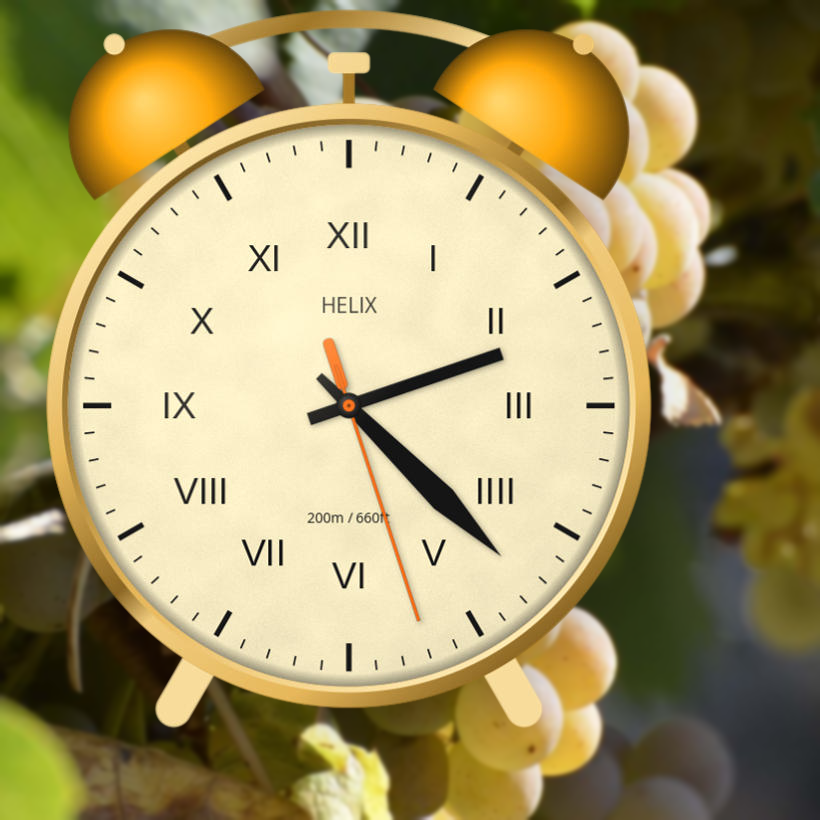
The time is 2h22m27s
